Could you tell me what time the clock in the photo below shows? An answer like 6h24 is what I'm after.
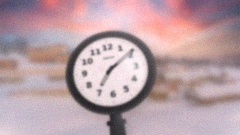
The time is 7h09
